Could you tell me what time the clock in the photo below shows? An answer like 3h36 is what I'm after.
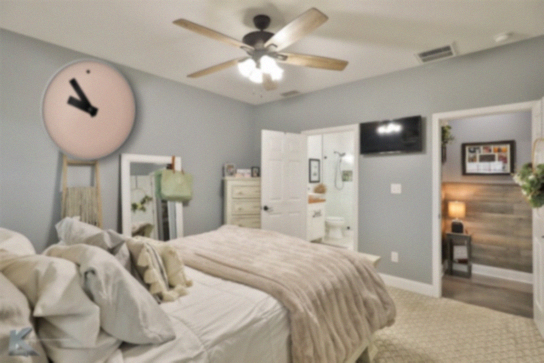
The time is 9h55
